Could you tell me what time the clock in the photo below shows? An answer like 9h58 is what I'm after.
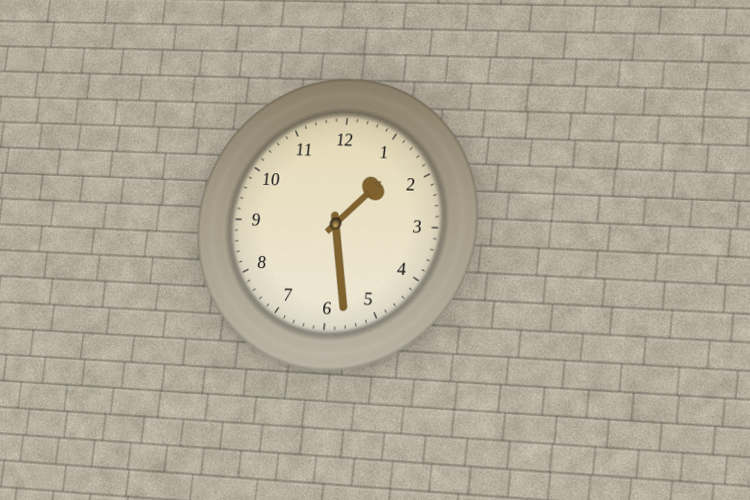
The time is 1h28
